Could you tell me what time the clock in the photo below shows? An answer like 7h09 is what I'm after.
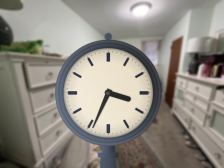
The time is 3h34
